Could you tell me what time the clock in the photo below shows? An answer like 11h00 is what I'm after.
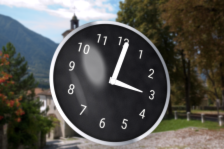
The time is 3h01
